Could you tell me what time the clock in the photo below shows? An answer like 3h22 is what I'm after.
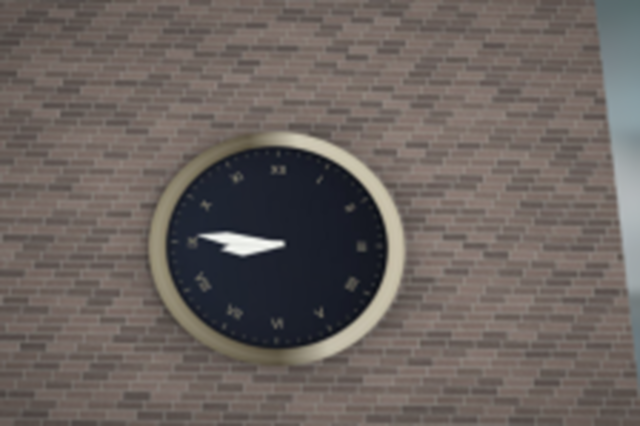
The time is 8h46
